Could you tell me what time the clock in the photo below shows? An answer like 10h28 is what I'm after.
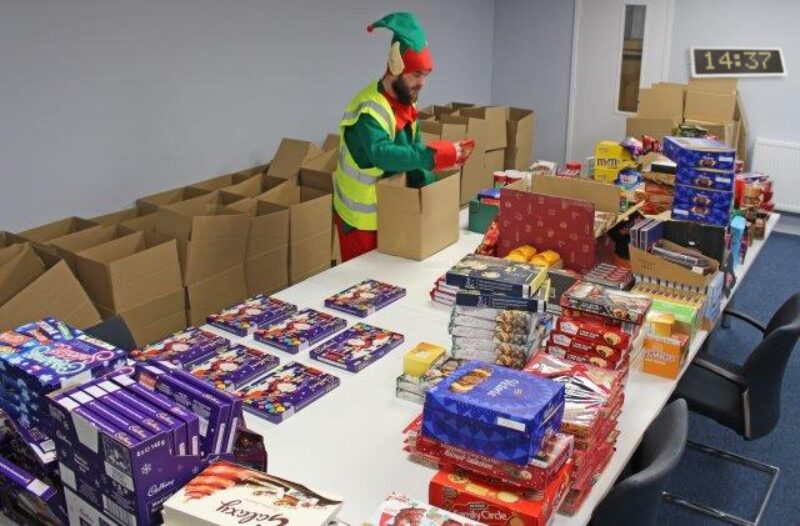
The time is 14h37
